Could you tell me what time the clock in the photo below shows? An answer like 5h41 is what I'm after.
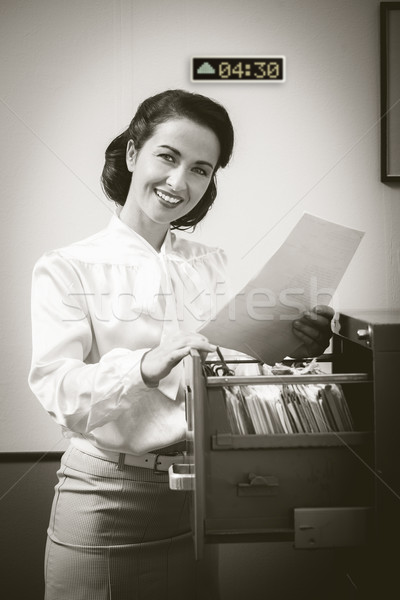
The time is 4h30
